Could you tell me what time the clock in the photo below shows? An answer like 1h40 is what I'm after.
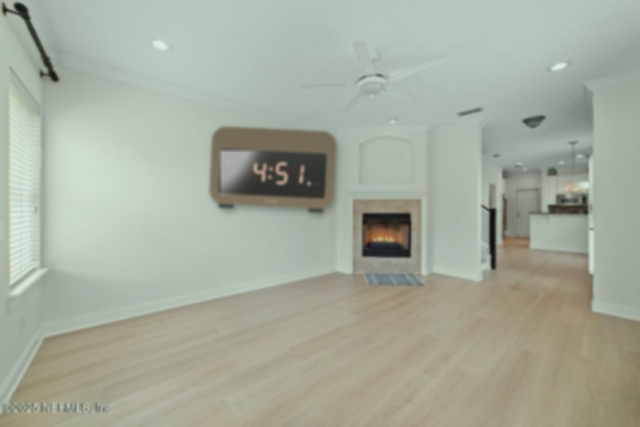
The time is 4h51
